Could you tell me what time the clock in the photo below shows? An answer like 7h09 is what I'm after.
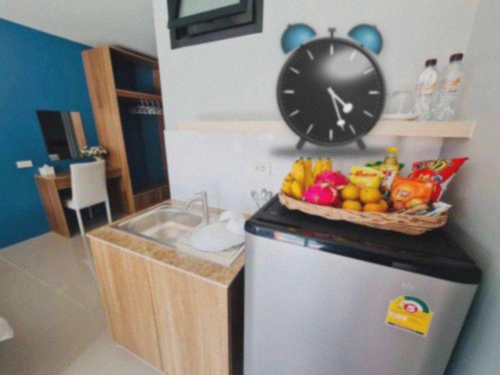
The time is 4h27
